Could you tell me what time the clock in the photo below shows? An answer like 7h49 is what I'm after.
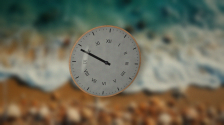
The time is 9h49
